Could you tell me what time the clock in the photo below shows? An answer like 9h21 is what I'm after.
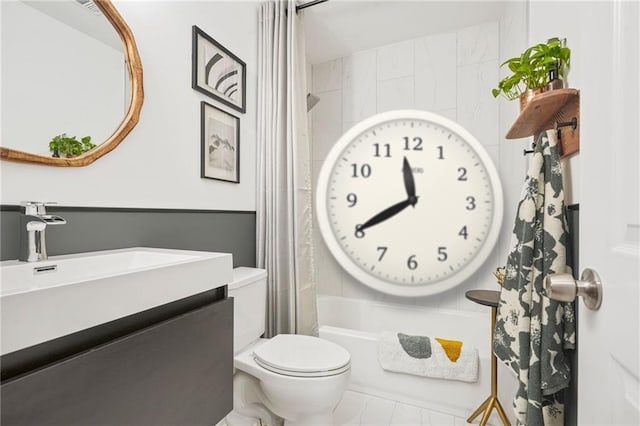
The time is 11h40
